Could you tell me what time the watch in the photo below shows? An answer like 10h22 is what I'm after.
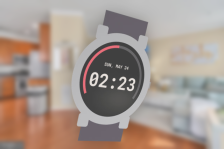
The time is 2h23
